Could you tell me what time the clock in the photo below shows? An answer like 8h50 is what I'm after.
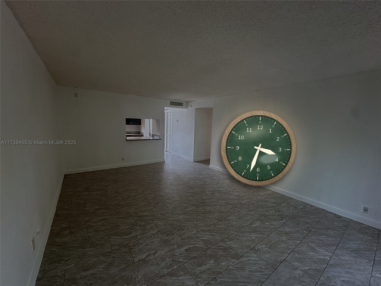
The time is 3h33
